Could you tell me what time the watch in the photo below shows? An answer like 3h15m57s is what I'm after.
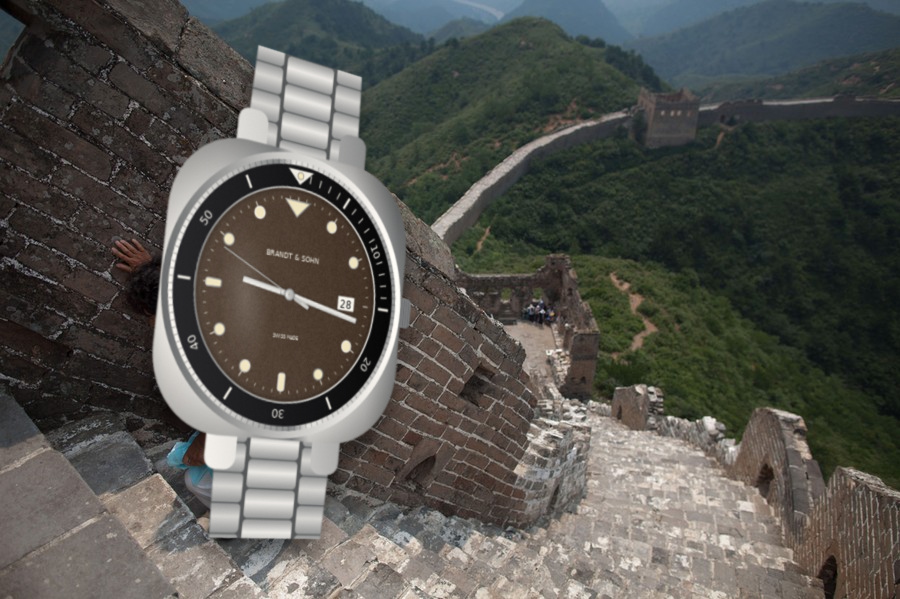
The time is 9h16m49s
